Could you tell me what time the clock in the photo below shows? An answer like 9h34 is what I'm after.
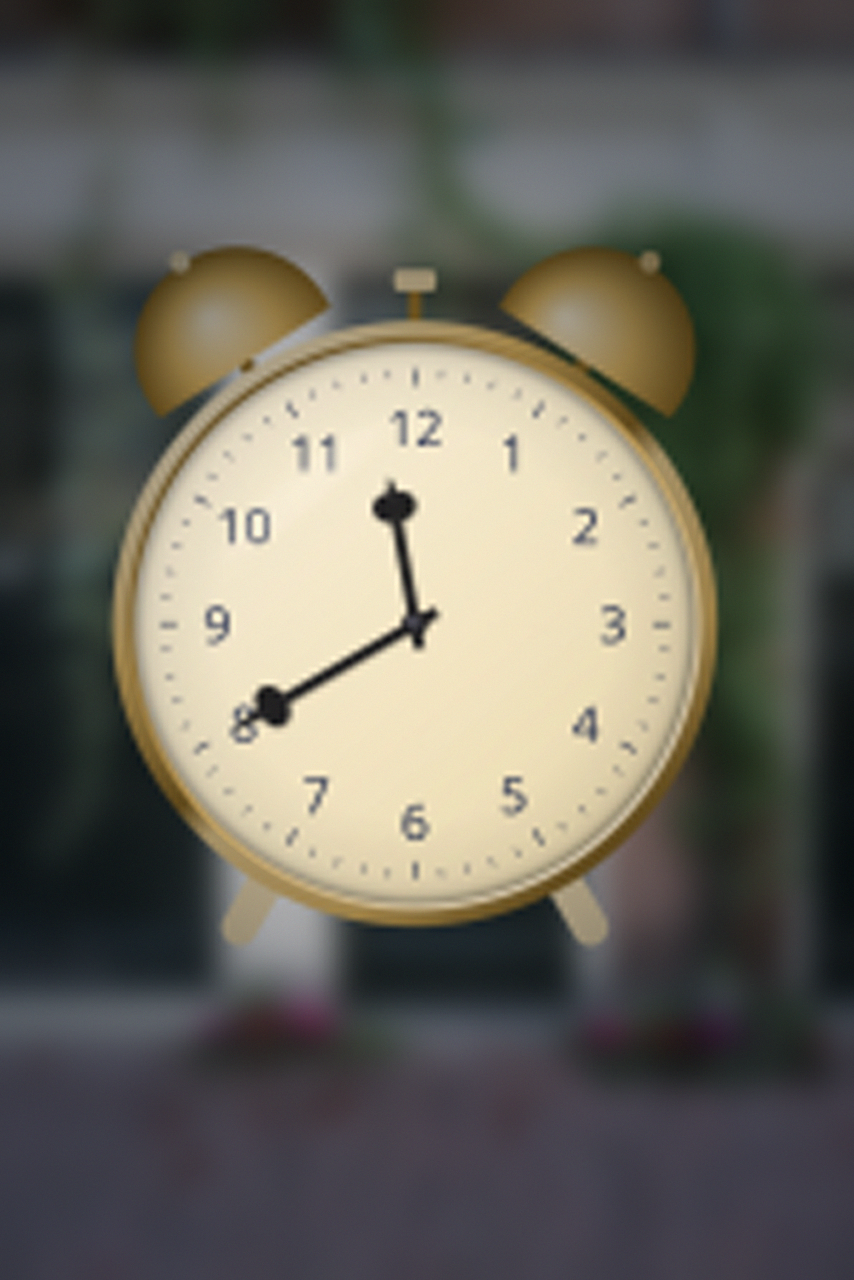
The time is 11h40
